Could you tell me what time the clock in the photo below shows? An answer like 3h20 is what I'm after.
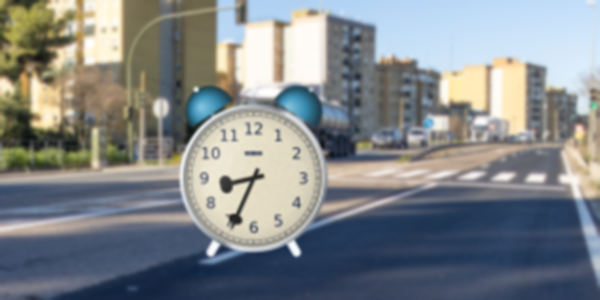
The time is 8h34
